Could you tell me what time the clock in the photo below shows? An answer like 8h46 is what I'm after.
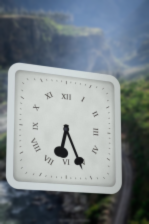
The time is 6h26
